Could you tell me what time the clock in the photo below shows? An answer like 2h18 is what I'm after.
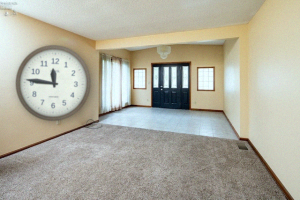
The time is 11h46
